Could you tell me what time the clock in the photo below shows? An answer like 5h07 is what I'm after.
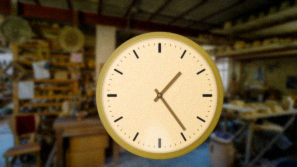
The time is 1h24
